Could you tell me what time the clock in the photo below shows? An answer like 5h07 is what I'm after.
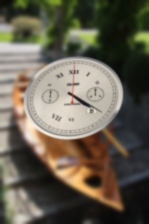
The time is 4h21
